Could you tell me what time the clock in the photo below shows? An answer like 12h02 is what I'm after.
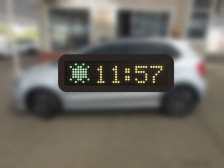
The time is 11h57
